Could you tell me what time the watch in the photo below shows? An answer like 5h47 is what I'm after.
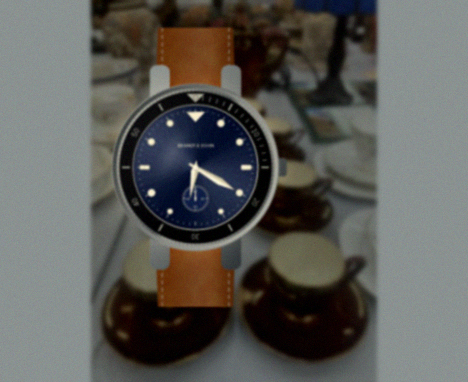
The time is 6h20
